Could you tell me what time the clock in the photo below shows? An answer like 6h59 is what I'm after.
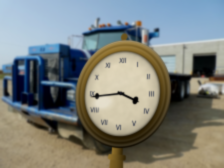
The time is 3h44
